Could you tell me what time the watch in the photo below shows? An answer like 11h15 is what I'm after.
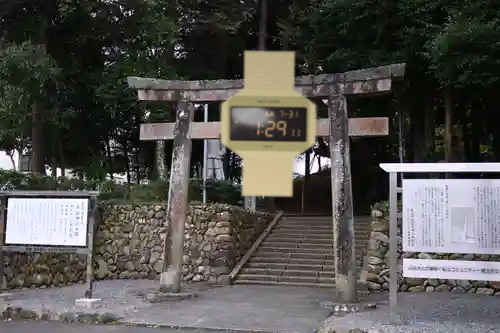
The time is 1h29
